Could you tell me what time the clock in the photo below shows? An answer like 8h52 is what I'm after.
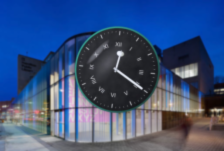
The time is 12h20
